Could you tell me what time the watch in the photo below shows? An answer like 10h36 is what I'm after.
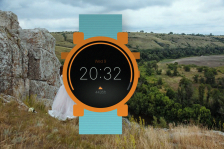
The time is 20h32
